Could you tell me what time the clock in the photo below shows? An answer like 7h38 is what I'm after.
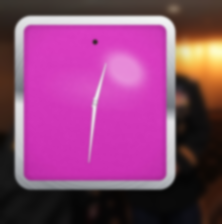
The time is 12h31
